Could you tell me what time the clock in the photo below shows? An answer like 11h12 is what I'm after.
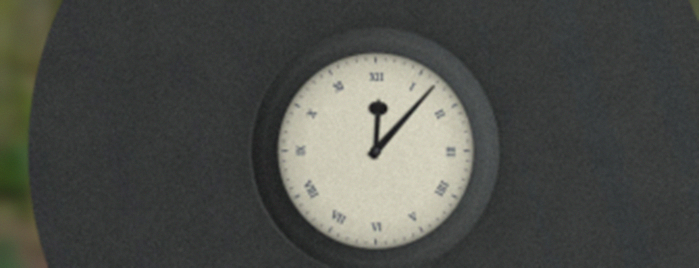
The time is 12h07
